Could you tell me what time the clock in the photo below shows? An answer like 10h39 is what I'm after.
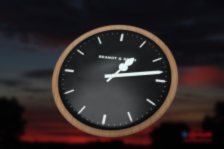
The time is 1h13
